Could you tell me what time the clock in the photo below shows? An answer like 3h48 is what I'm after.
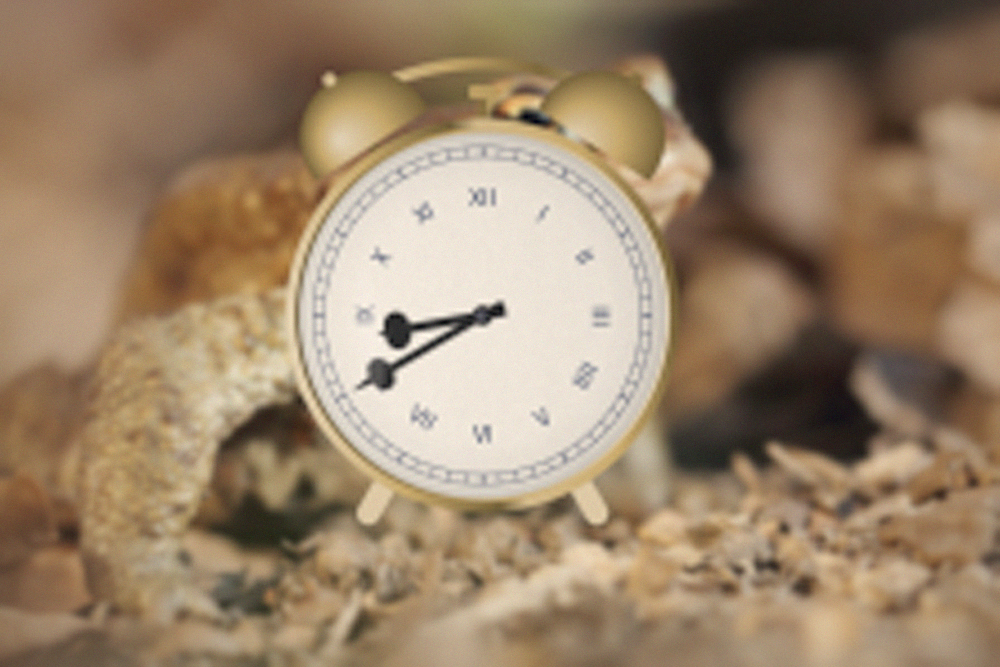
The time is 8h40
